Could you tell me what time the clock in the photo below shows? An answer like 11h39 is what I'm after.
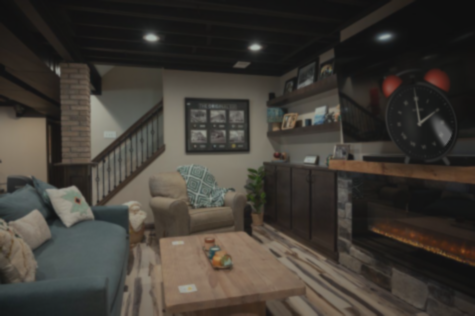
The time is 2h00
